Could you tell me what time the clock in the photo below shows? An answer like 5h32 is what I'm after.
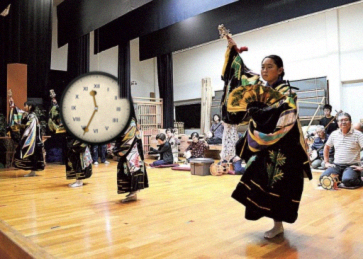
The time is 11h34
